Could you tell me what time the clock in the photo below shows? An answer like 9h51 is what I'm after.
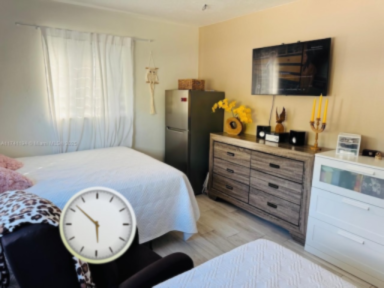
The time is 5h52
